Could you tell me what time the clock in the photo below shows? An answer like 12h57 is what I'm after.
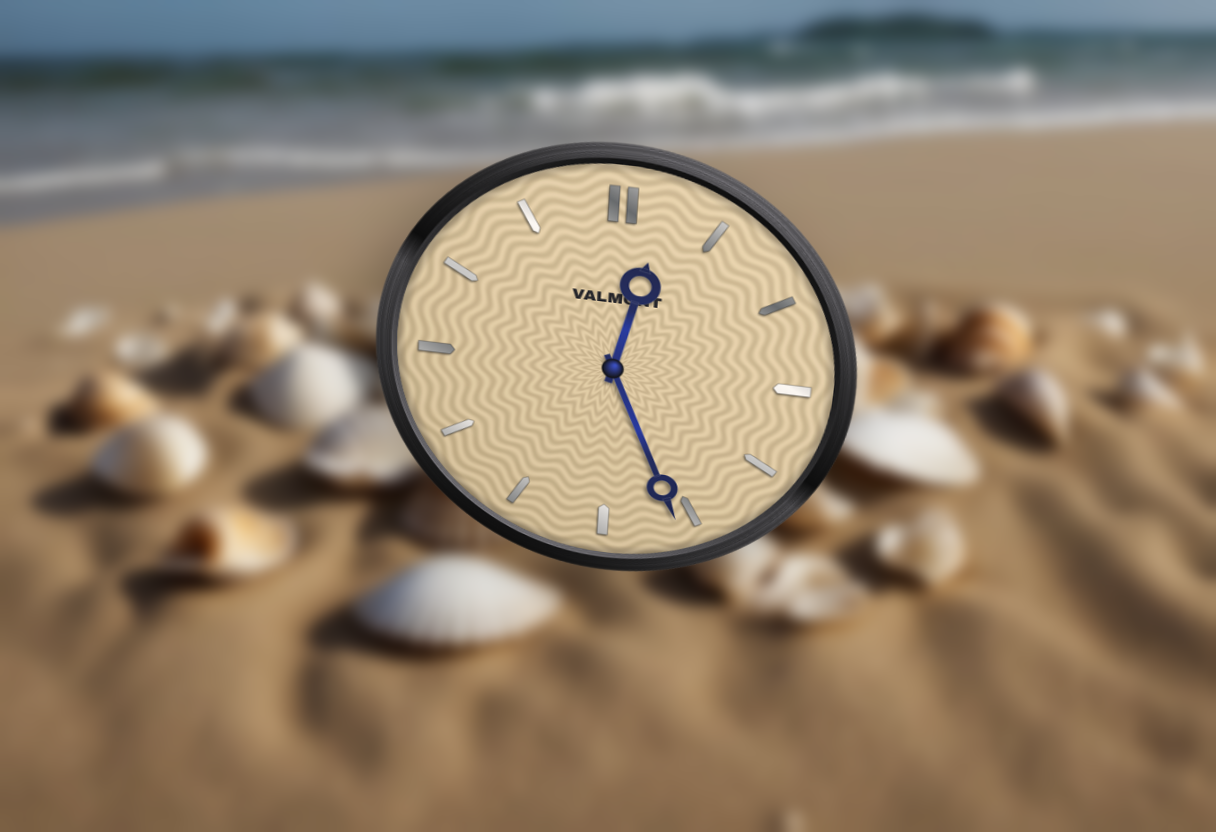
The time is 12h26
